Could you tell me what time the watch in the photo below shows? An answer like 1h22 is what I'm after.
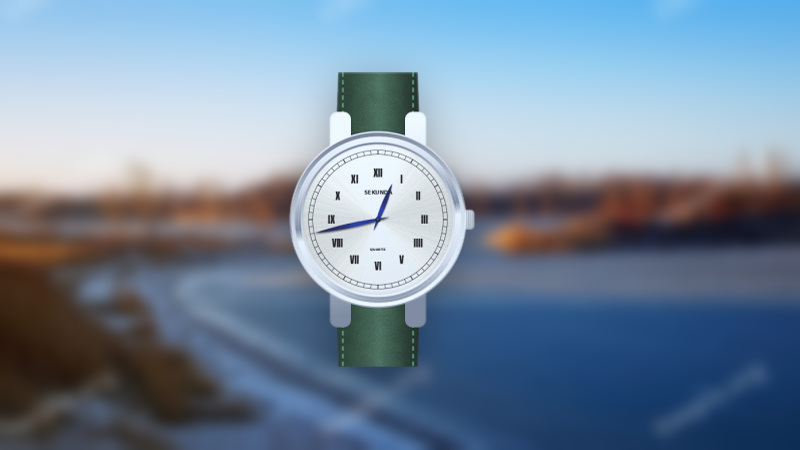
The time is 12h43
